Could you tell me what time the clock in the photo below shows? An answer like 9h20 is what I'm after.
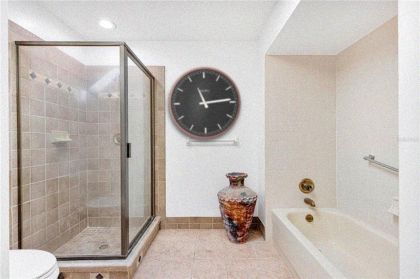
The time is 11h14
